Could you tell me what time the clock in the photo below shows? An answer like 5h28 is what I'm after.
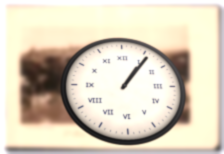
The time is 1h06
